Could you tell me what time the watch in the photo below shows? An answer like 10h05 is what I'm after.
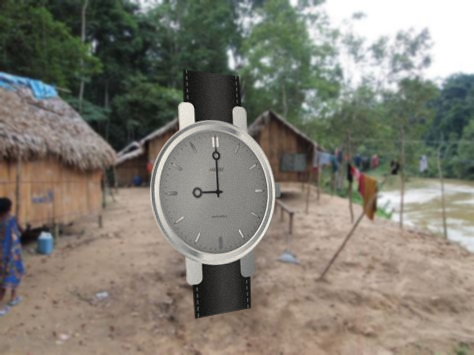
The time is 9h00
